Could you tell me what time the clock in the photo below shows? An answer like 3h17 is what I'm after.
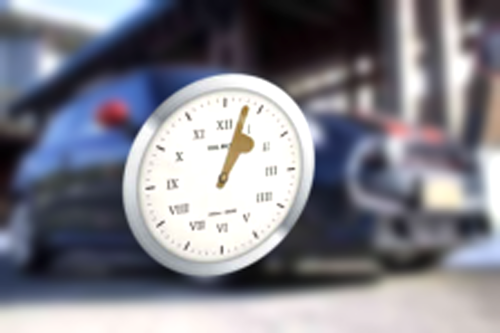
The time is 1h03
